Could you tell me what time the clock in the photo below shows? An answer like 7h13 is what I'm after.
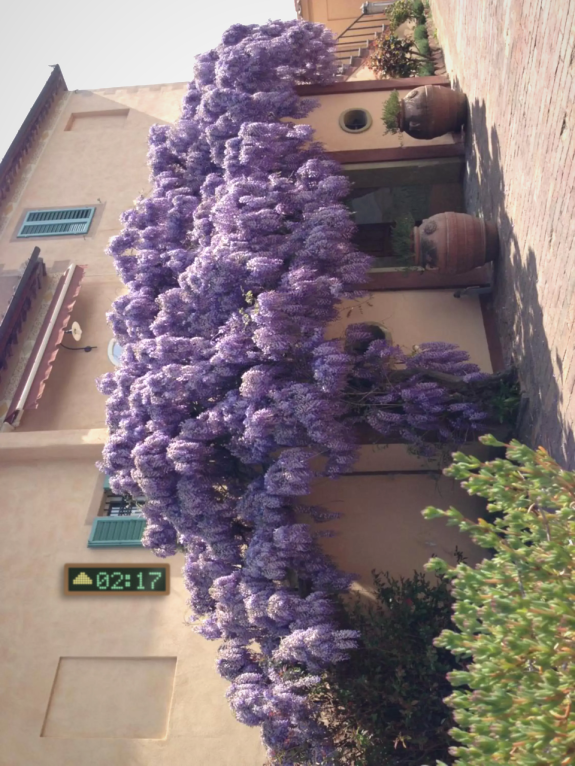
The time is 2h17
